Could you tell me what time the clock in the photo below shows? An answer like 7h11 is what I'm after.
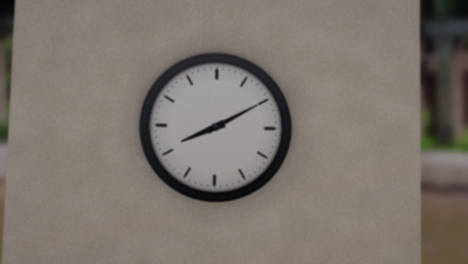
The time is 8h10
